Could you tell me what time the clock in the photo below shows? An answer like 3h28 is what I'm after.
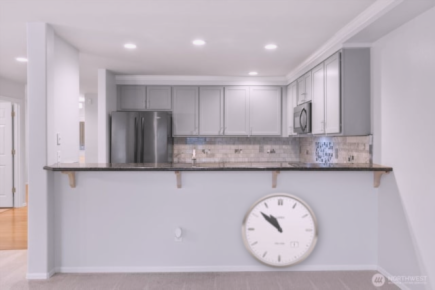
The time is 10h52
